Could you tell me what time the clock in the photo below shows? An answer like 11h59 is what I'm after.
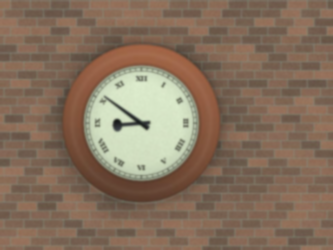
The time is 8h51
